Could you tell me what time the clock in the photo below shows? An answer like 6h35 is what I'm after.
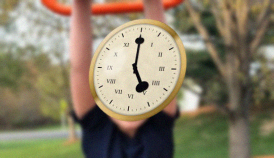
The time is 5h00
